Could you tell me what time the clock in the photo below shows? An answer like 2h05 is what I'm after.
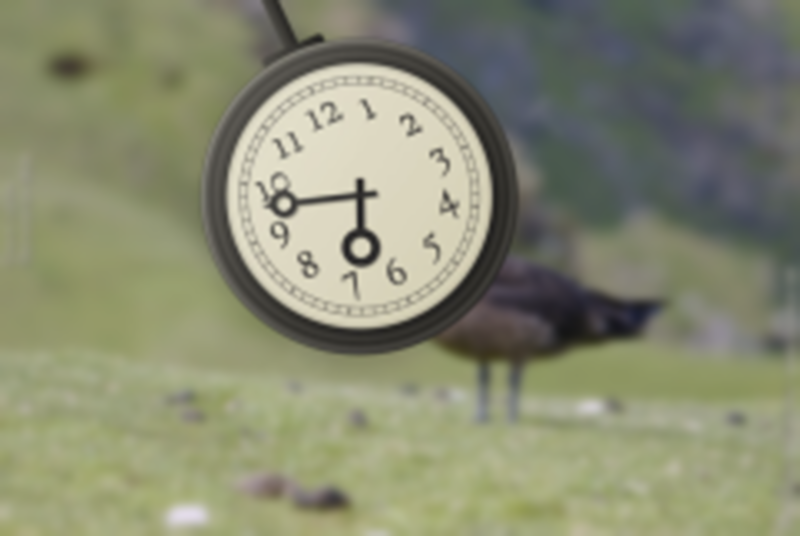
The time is 6h48
